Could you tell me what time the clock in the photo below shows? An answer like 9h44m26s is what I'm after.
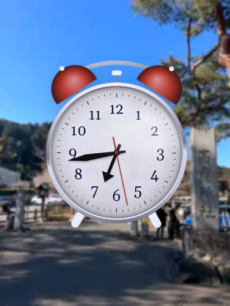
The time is 6h43m28s
